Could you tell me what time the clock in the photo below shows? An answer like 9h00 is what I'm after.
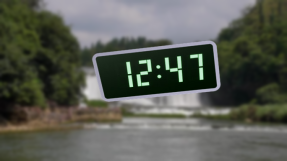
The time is 12h47
